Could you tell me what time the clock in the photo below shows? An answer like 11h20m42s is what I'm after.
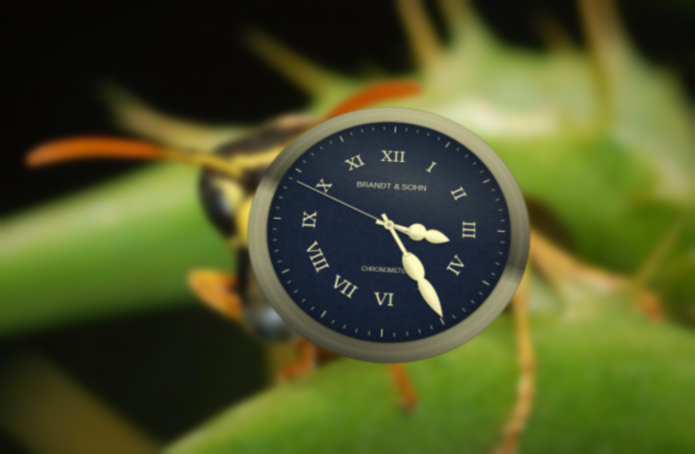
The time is 3h24m49s
